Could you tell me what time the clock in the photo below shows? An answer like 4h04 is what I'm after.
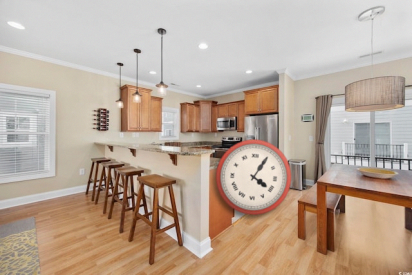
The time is 4h05
